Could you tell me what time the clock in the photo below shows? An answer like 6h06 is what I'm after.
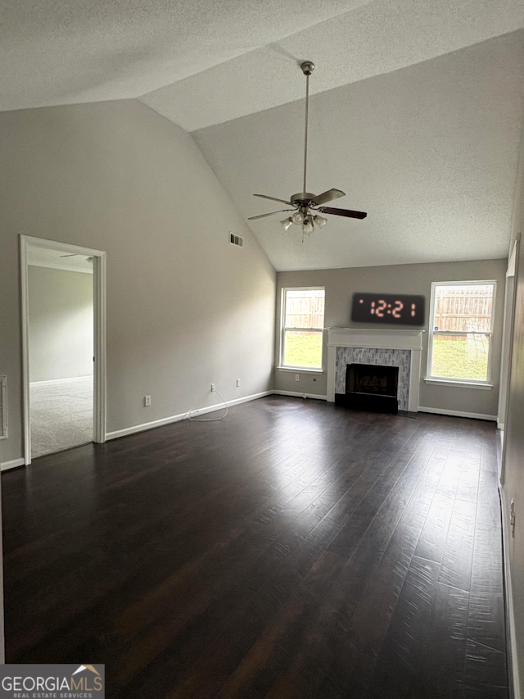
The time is 12h21
